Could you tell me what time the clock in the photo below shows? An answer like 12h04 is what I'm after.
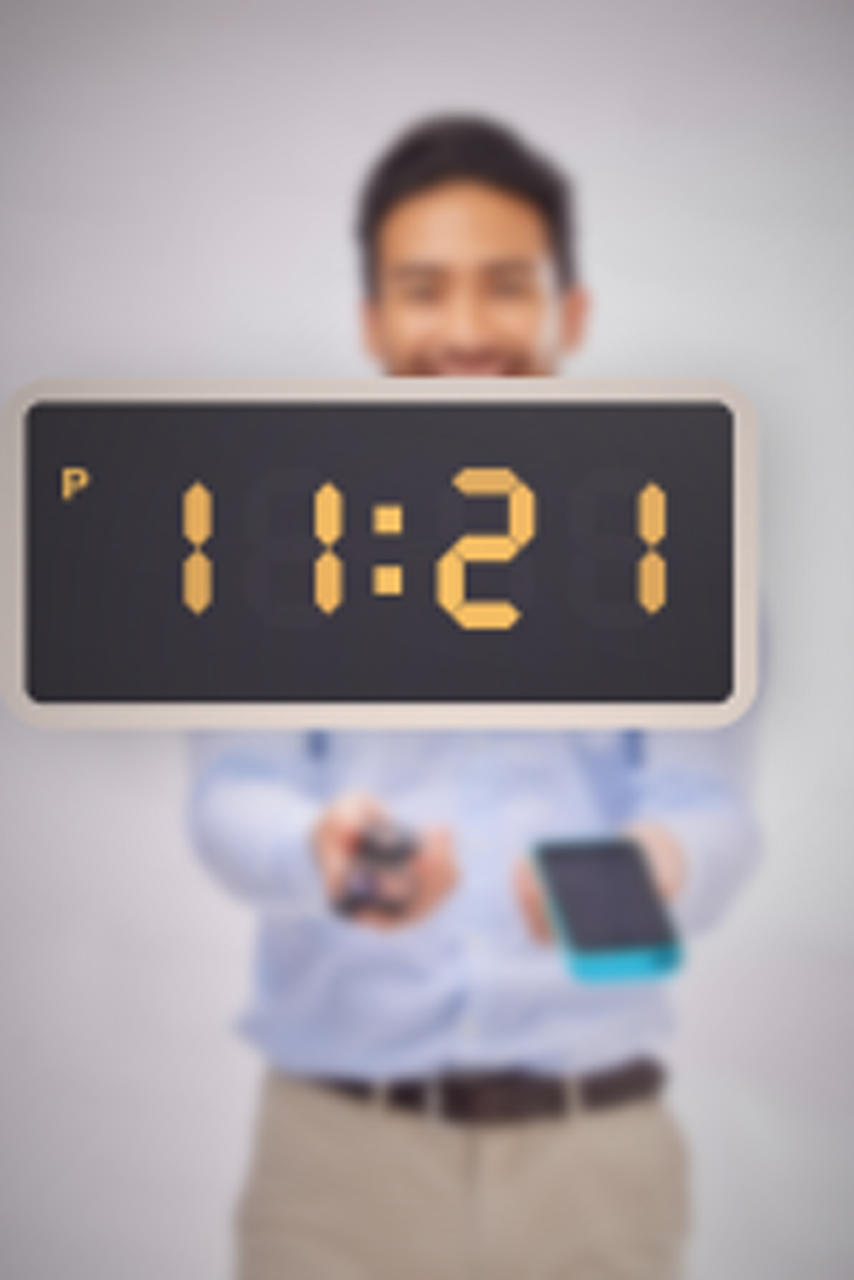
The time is 11h21
